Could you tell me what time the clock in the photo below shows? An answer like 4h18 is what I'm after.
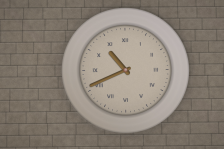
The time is 10h41
